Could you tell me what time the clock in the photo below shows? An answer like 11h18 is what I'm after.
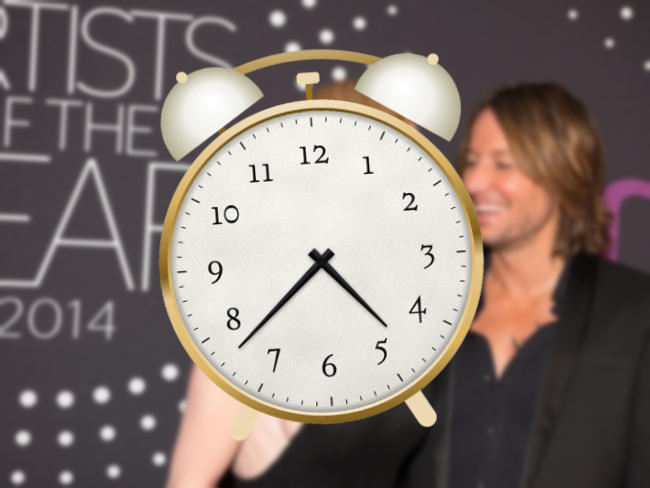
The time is 4h38
